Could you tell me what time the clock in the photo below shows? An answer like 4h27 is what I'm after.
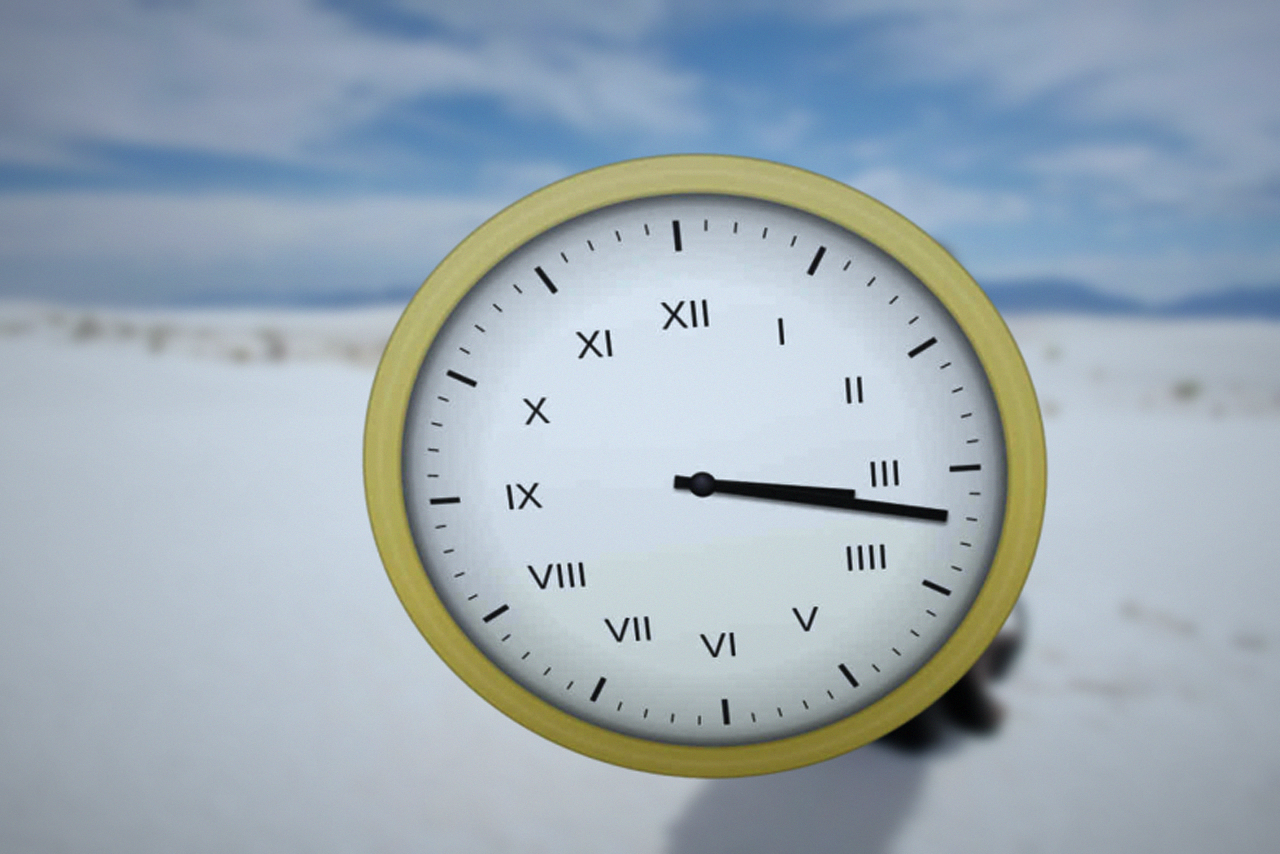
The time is 3h17
